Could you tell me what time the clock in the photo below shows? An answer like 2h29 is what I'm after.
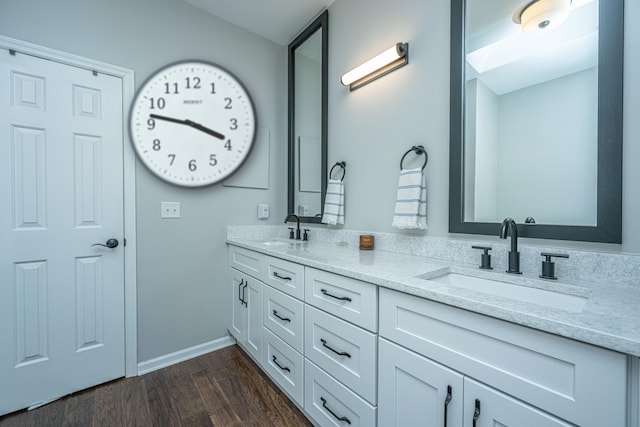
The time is 3h47
